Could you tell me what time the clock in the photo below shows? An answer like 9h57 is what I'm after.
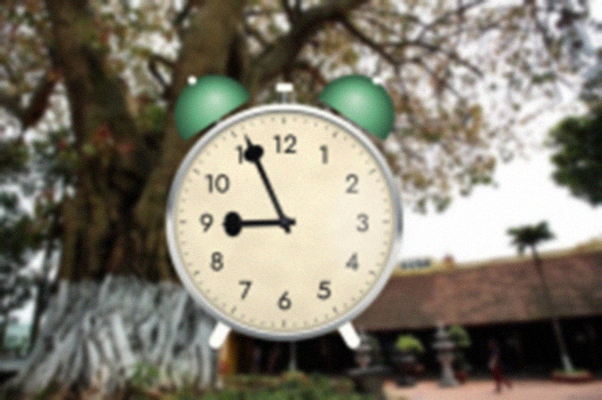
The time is 8h56
